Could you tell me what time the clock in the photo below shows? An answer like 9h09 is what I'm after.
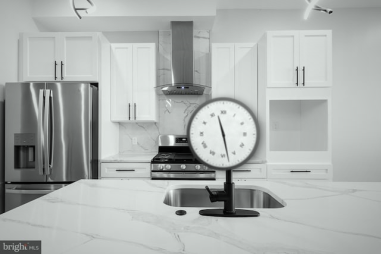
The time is 11h28
